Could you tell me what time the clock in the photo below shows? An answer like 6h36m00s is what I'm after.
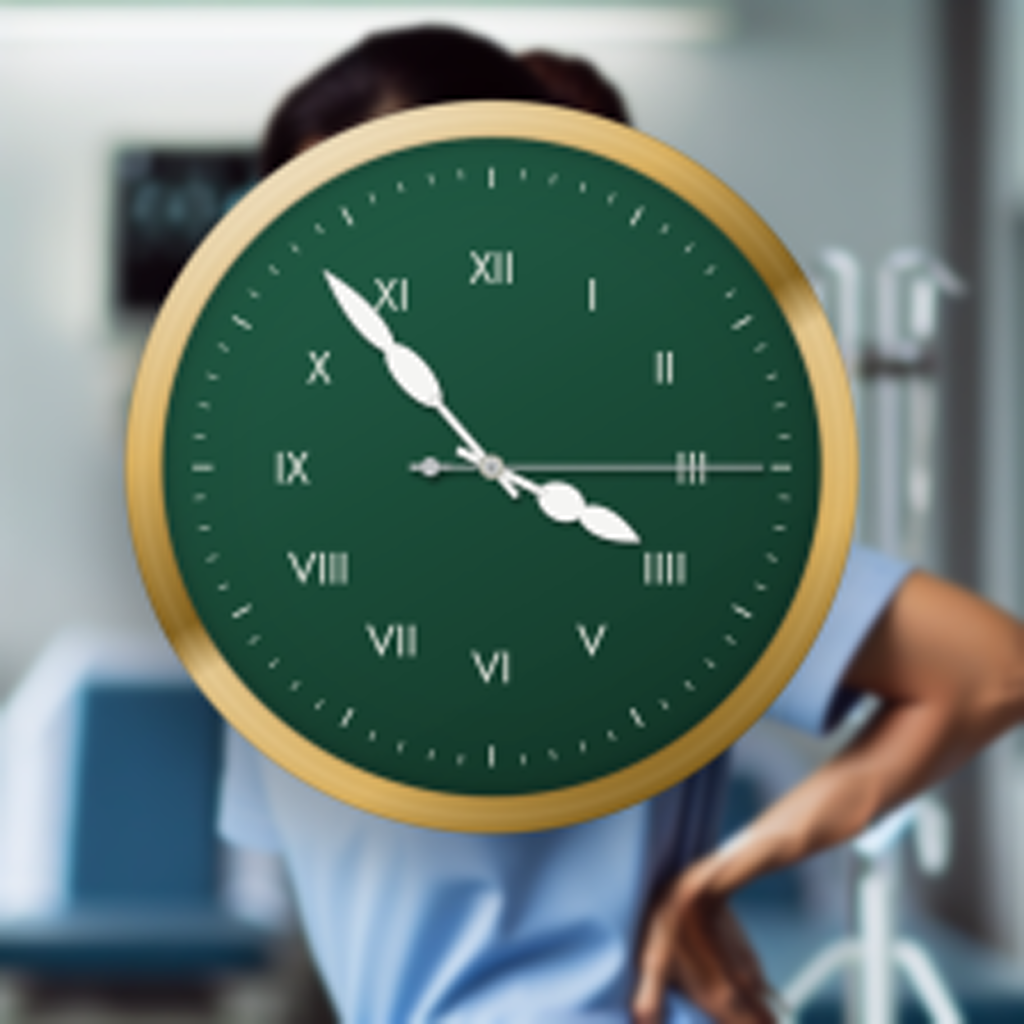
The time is 3h53m15s
